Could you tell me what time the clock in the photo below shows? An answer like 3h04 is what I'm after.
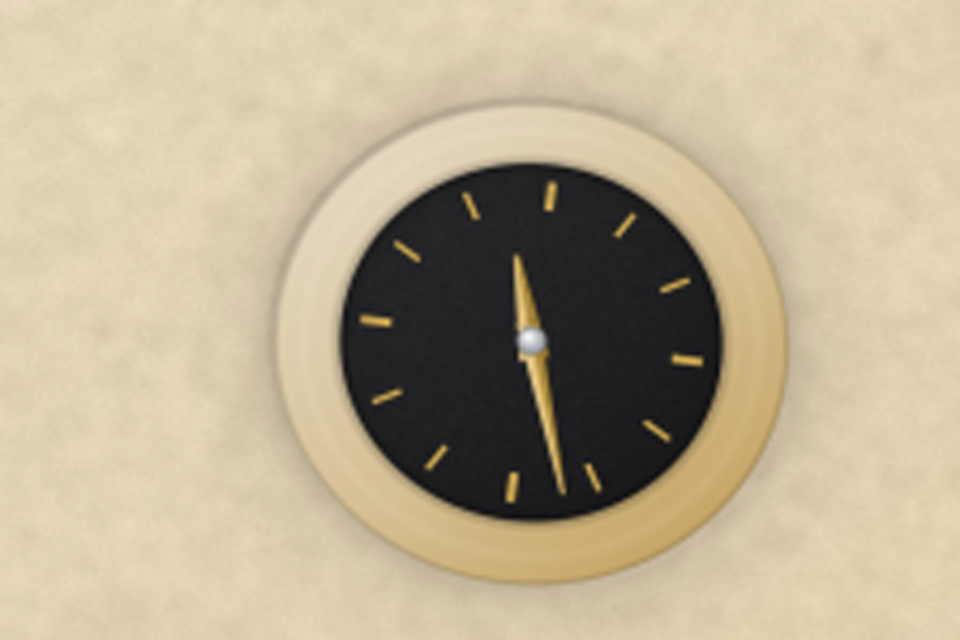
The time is 11h27
